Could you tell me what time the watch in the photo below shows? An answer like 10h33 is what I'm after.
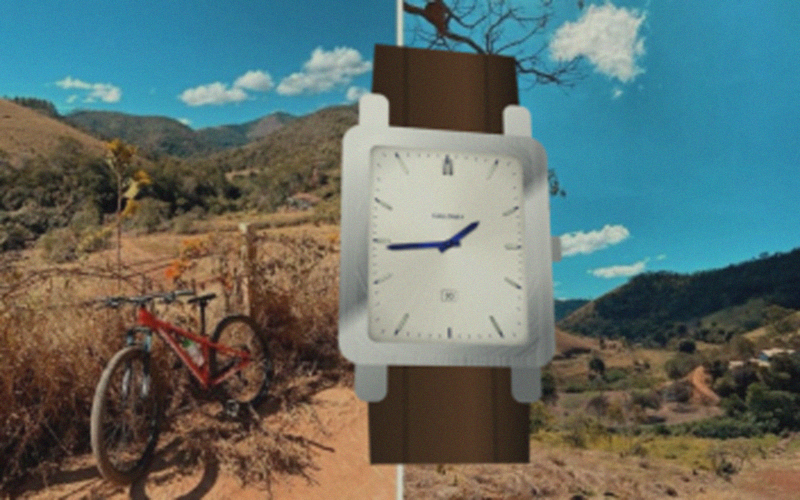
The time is 1h44
